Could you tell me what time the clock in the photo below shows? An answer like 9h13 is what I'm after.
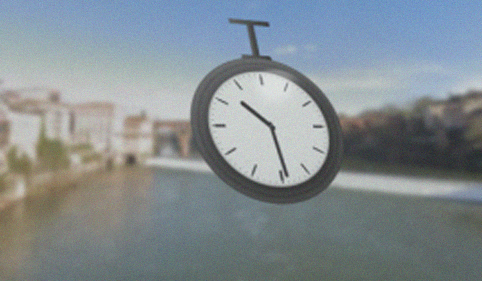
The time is 10h29
